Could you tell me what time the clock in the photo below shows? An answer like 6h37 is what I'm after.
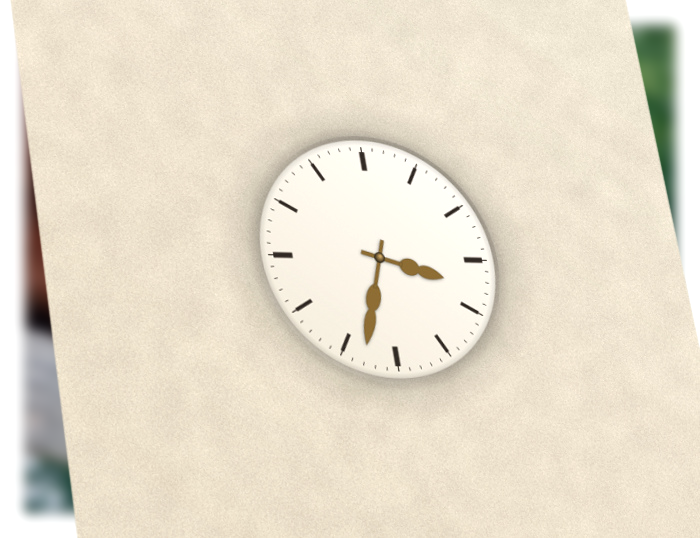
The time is 3h33
